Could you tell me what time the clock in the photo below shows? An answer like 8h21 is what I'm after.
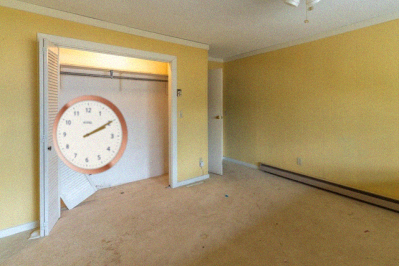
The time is 2h10
